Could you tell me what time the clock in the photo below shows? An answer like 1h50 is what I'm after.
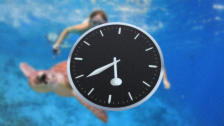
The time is 5h39
